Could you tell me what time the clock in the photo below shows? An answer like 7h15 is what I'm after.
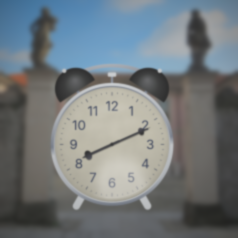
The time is 8h11
